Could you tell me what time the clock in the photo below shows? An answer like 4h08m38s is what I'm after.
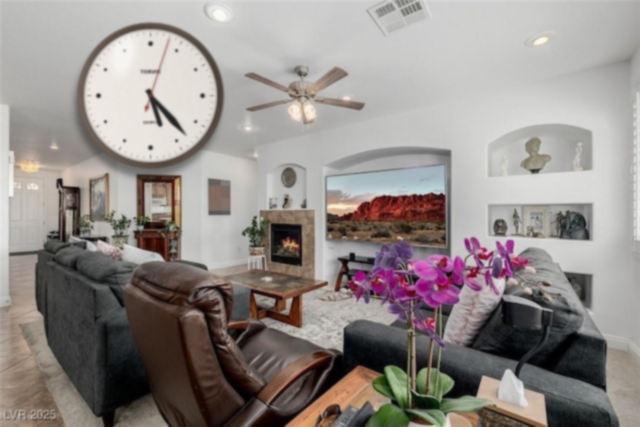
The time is 5h23m03s
